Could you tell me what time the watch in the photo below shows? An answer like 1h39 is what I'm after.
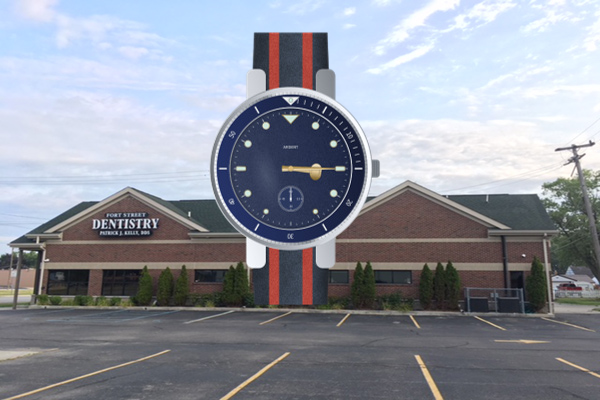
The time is 3h15
